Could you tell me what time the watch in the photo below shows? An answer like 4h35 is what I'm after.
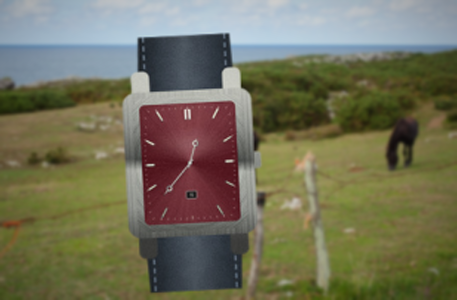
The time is 12h37
